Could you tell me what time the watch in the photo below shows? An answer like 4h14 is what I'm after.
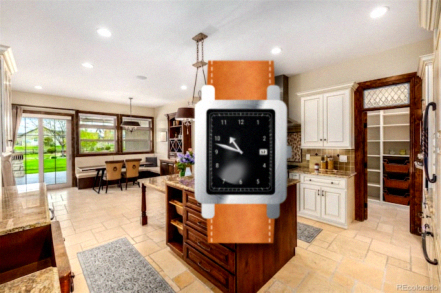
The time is 10h48
